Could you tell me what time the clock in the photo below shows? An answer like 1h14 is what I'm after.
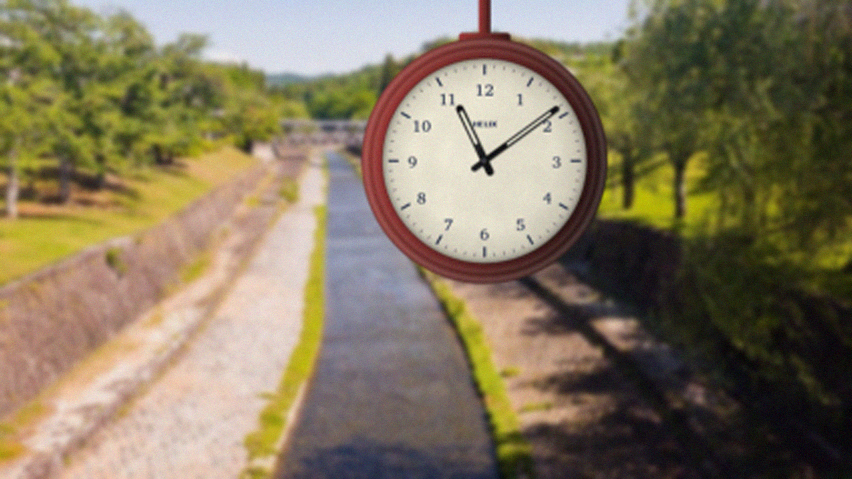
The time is 11h09
